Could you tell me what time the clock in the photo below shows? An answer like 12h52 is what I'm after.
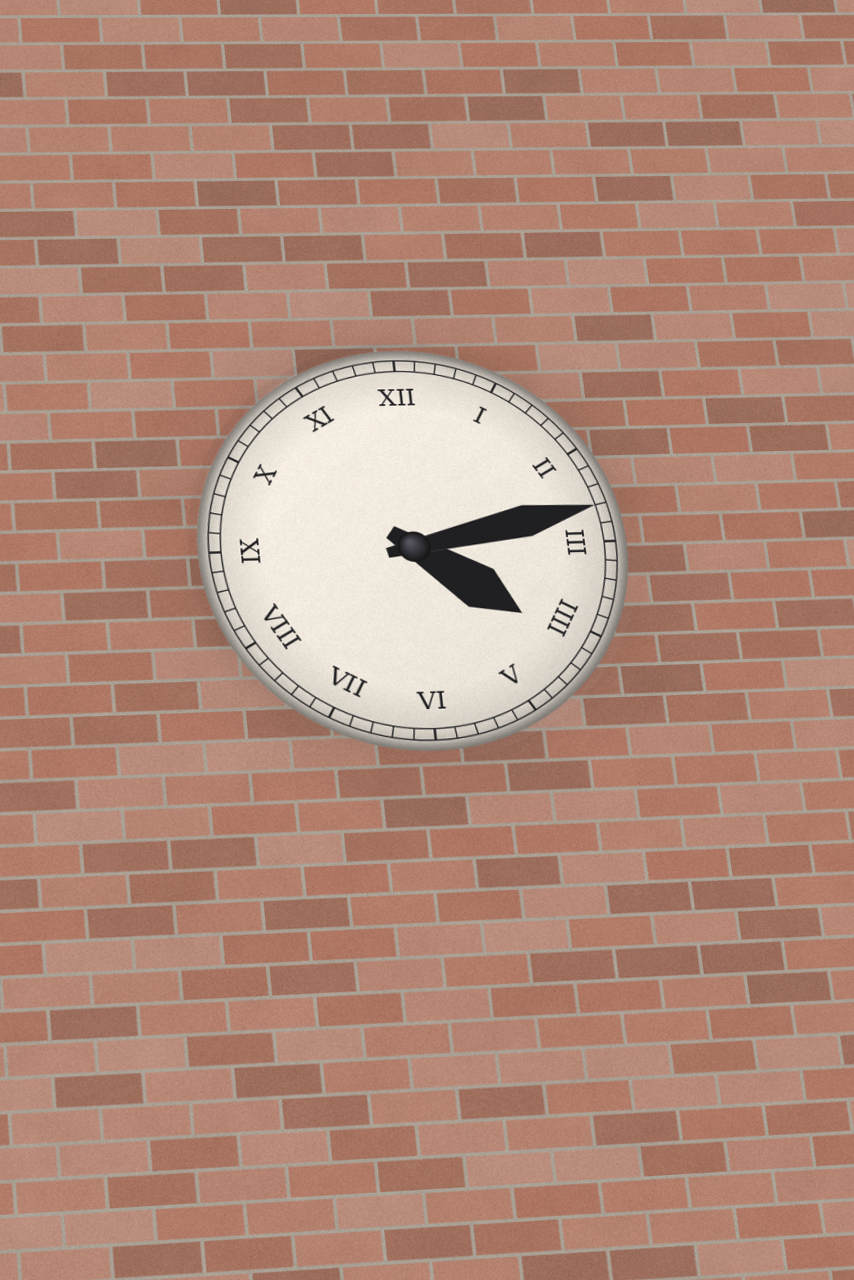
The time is 4h13
